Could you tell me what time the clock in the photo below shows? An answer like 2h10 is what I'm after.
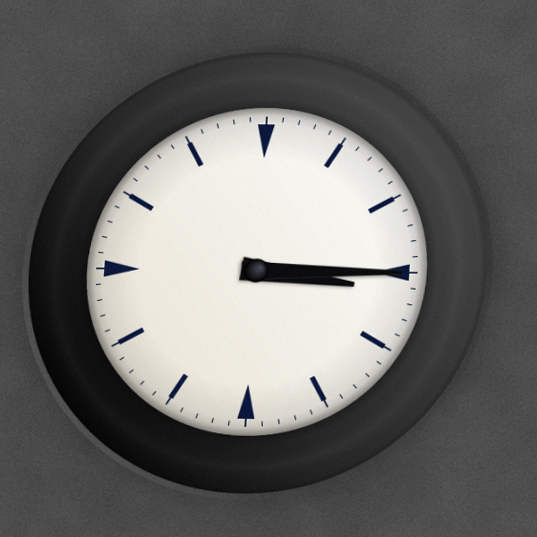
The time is 3h15
